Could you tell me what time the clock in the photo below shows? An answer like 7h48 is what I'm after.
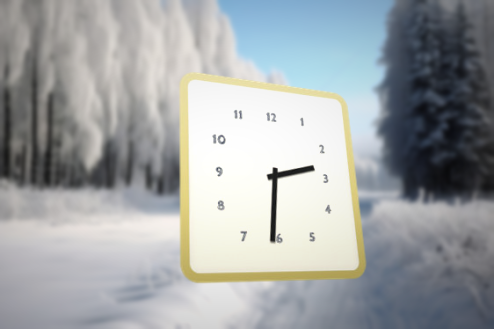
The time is 2h31
